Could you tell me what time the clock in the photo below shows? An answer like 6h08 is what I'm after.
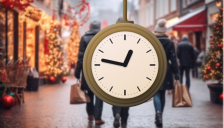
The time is 12h47
